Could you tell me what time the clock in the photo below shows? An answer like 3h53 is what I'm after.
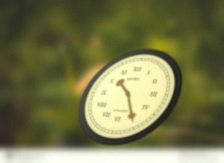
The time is 10h25
